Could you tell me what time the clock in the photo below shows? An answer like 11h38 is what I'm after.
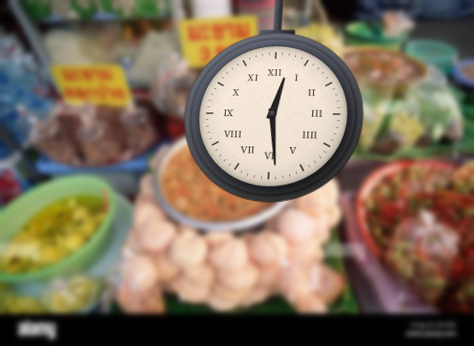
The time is 12h29
